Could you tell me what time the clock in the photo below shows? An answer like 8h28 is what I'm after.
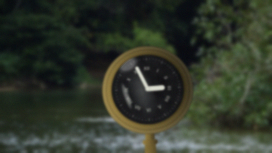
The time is 2h56
